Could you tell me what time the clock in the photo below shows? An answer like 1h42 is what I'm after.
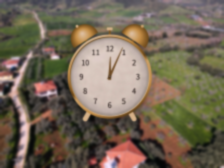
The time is 12h04
